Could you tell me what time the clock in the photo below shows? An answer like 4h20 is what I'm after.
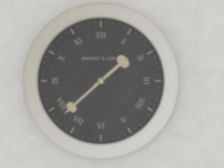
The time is 1h38
